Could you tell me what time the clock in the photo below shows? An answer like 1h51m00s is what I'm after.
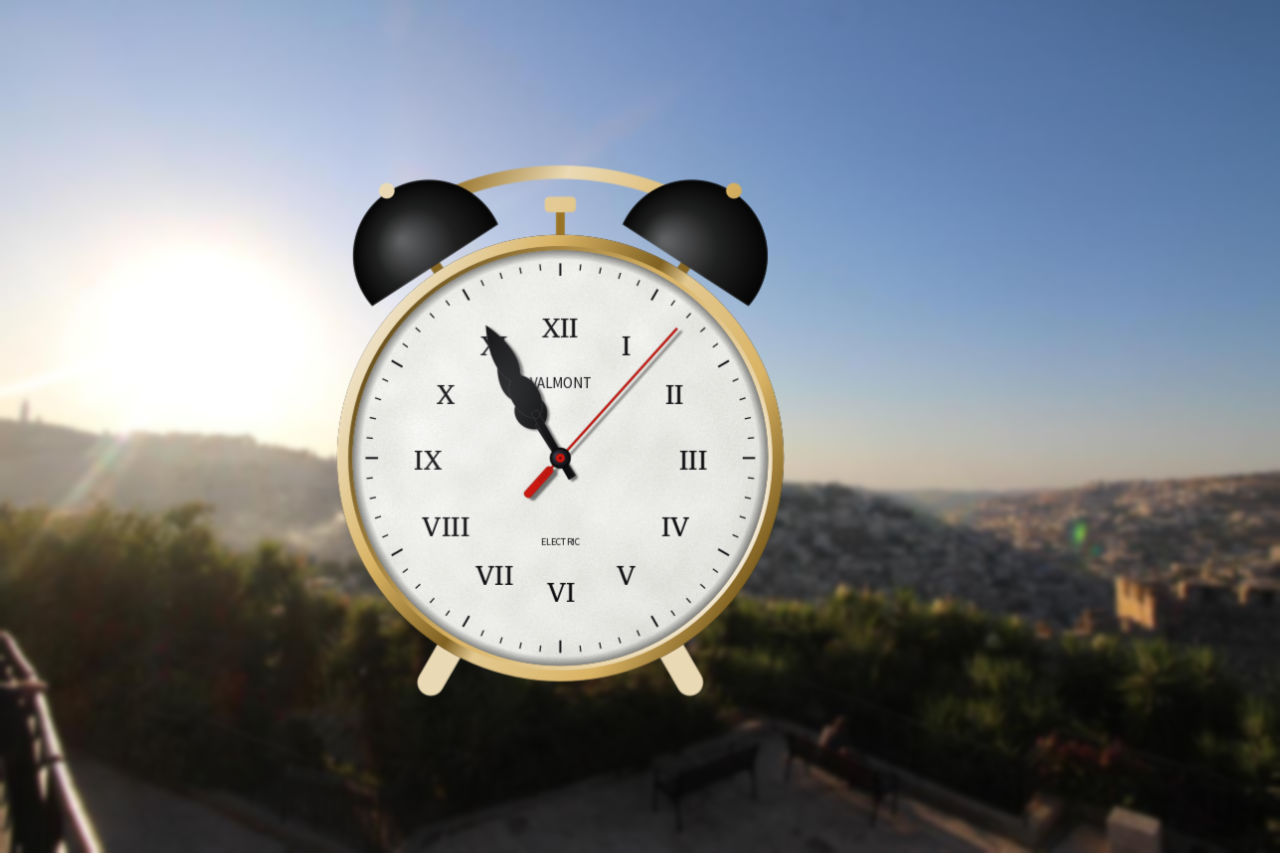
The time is 10h55m07s
